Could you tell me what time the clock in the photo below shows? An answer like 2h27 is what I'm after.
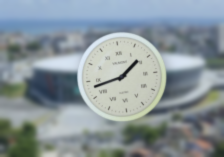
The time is 1h43
